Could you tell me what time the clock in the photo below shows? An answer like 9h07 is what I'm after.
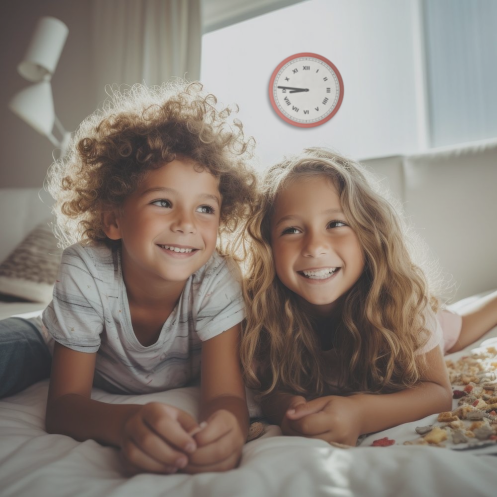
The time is 8h46
